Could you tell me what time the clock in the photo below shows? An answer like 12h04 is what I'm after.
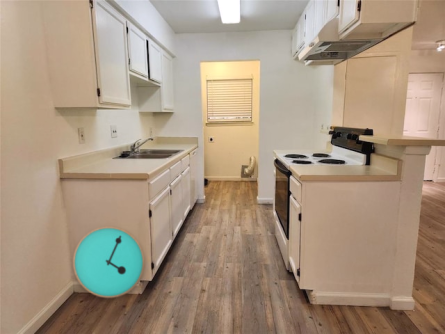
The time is 4h04
